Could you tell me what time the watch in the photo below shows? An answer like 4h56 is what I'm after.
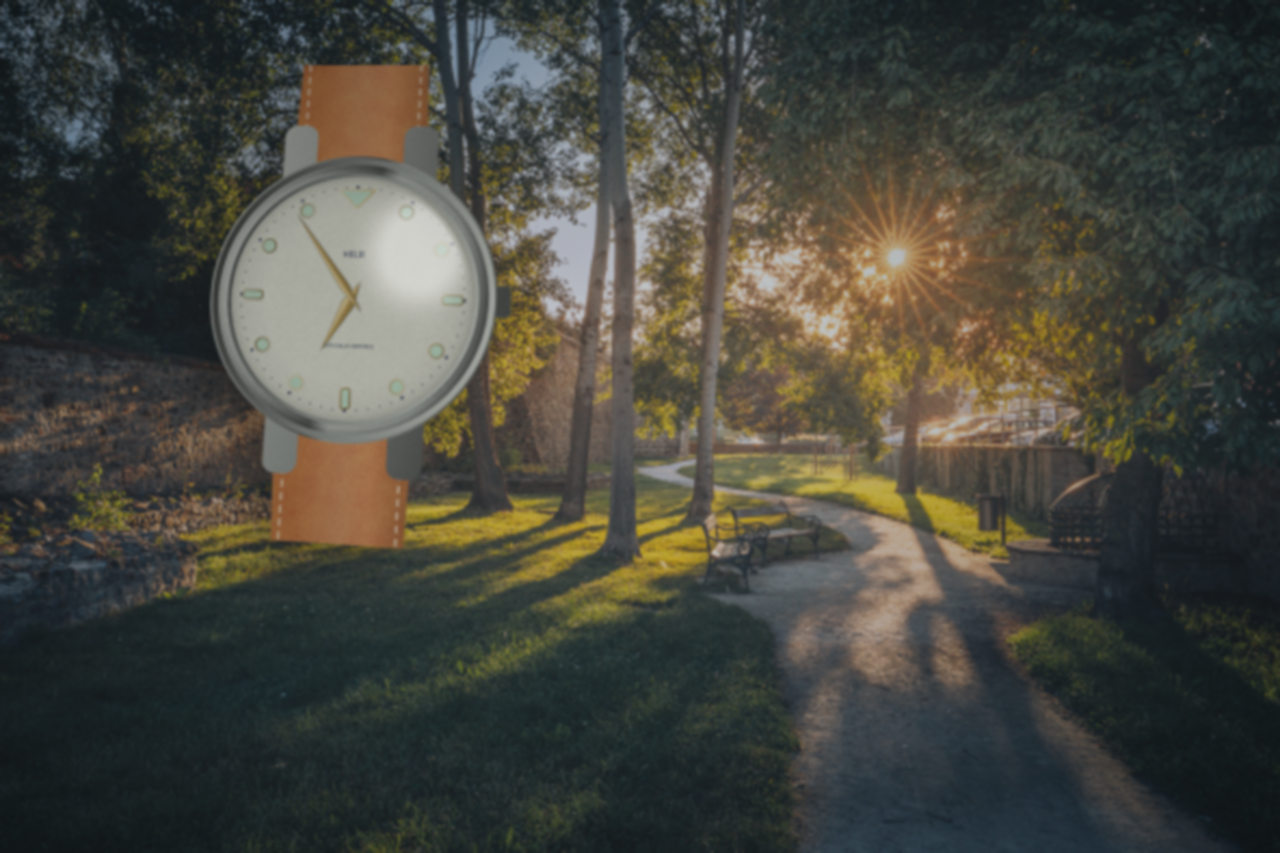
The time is 6h54
